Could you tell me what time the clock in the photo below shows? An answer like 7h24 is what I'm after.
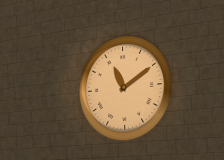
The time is 11h10
